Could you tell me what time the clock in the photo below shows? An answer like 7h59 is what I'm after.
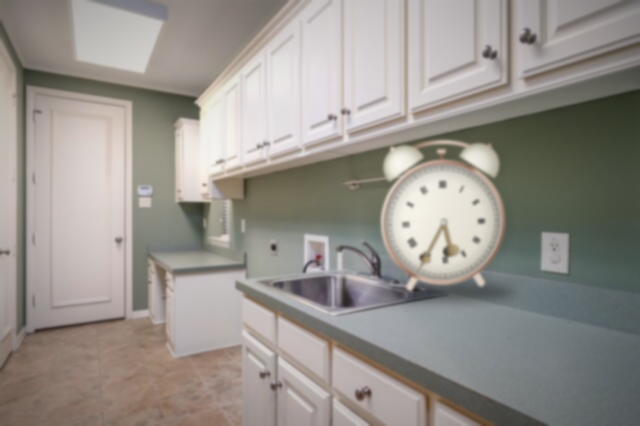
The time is 5h35
